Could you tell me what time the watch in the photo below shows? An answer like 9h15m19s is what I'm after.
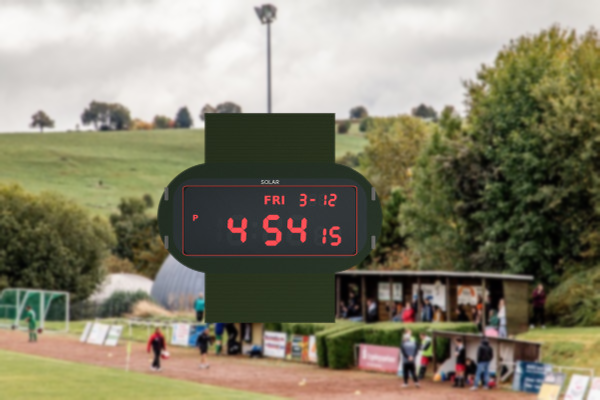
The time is 4h54m15s
